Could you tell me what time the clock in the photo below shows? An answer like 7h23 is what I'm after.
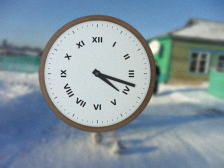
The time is 4h18
